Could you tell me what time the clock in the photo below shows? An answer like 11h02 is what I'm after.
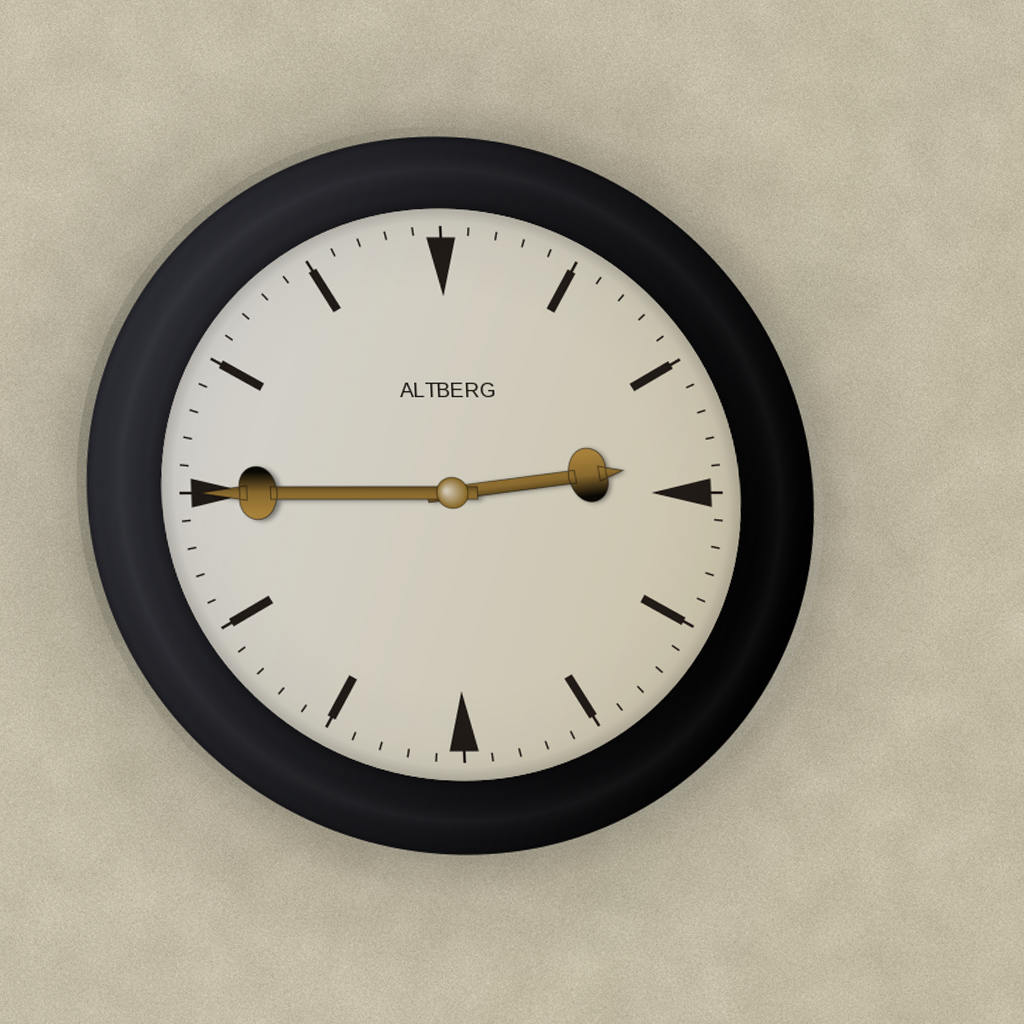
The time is 2h45
